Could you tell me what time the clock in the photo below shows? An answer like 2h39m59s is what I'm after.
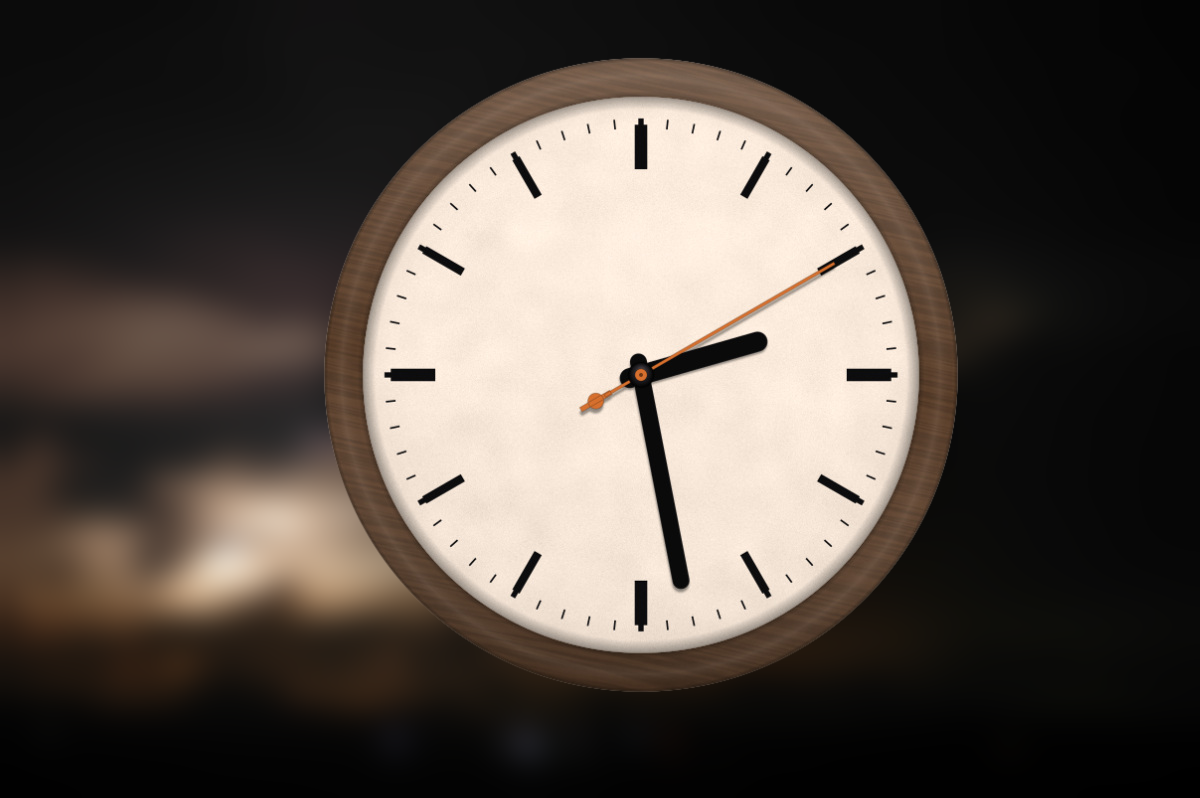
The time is 2h28m10s
